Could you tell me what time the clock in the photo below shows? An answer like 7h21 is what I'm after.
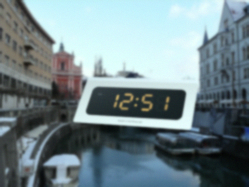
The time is 12h51
